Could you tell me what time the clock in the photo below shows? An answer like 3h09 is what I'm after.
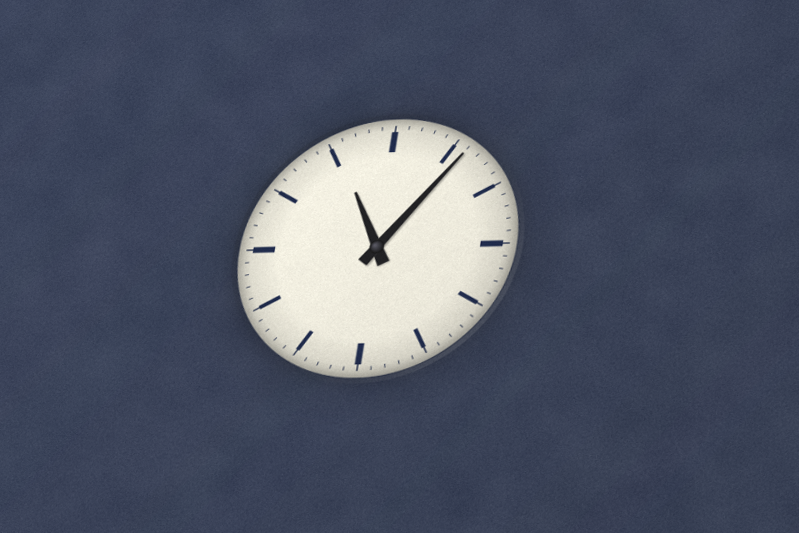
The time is 11h06
